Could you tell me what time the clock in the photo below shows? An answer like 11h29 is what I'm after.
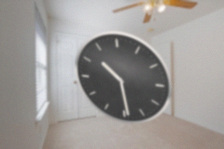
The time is 10h29
